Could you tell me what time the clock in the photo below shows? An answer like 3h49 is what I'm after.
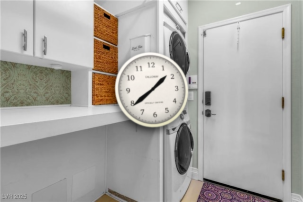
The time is 1h39
